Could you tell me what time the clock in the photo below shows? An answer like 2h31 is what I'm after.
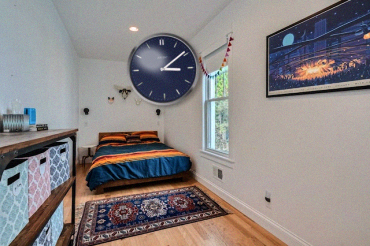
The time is 3h09
